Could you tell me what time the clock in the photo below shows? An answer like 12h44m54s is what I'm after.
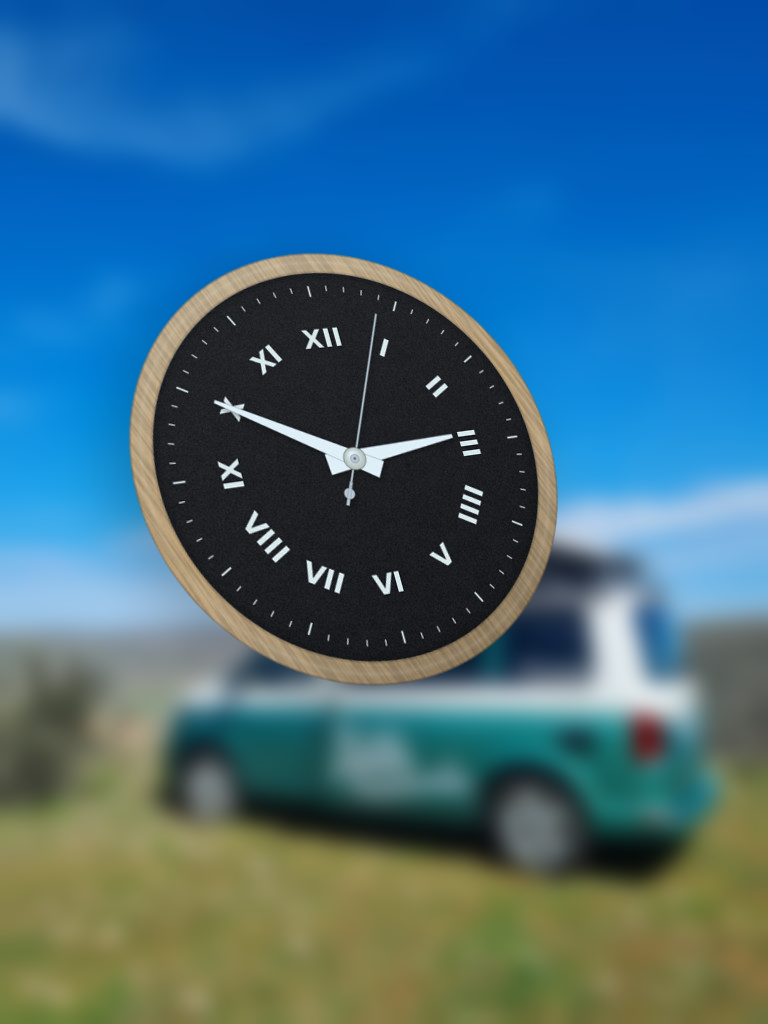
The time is 2h50m04s
